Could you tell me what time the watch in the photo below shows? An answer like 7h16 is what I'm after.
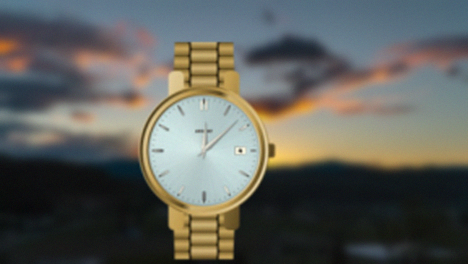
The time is 12h08
